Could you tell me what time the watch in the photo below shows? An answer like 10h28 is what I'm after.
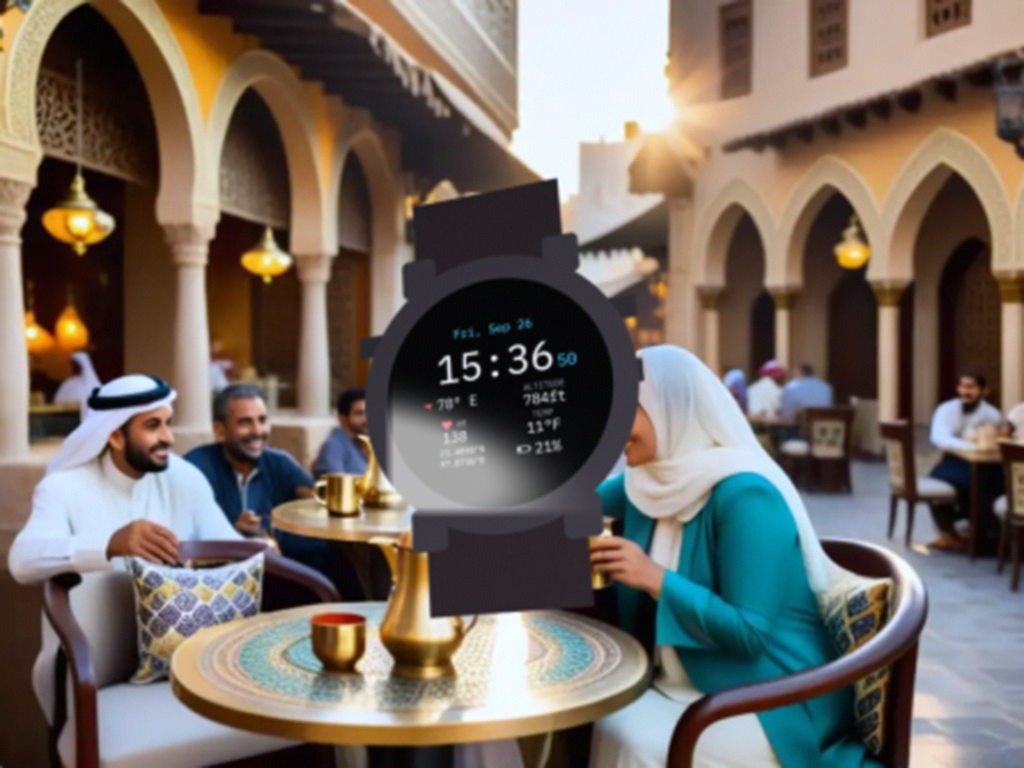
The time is 15h36
